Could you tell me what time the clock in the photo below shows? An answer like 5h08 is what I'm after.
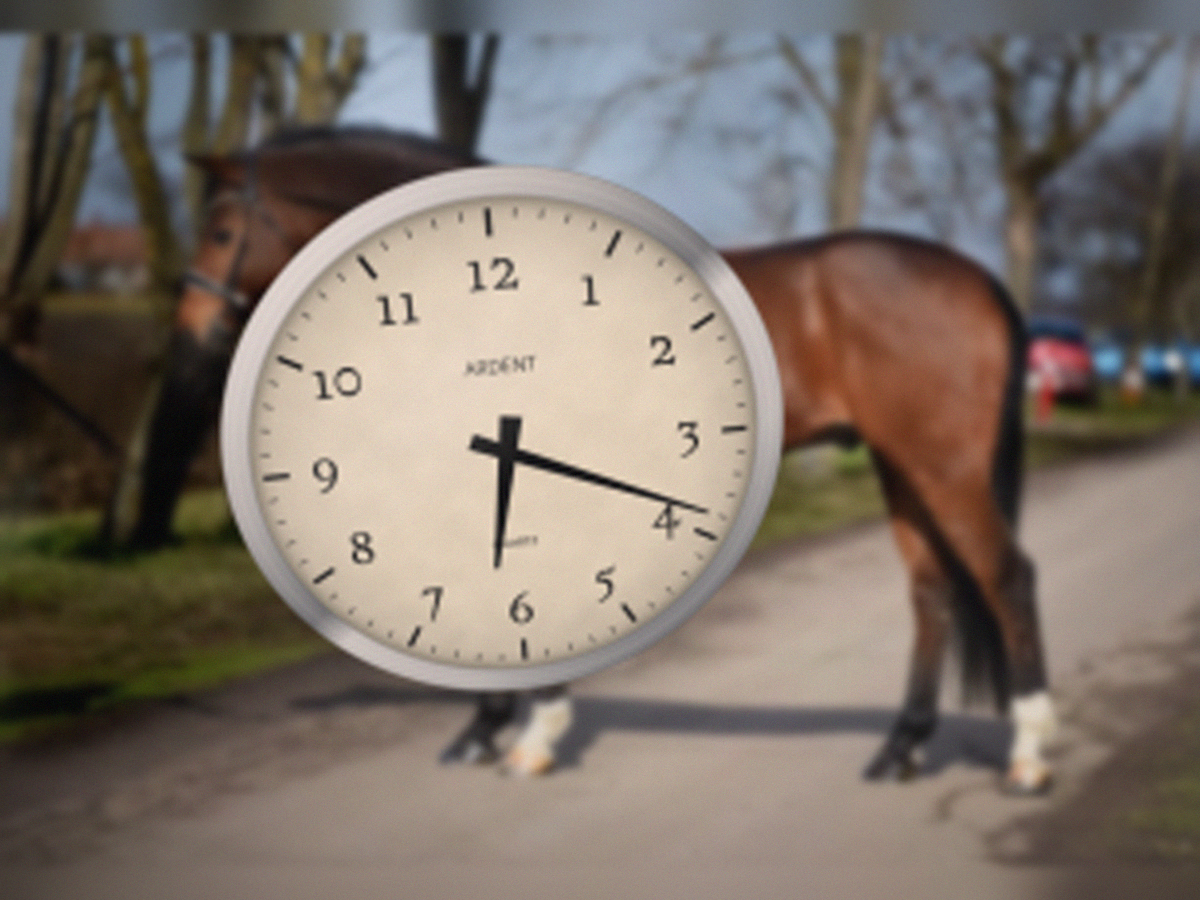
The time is 6h19
